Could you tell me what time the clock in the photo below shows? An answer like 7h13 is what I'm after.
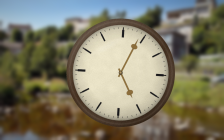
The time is 5h04
